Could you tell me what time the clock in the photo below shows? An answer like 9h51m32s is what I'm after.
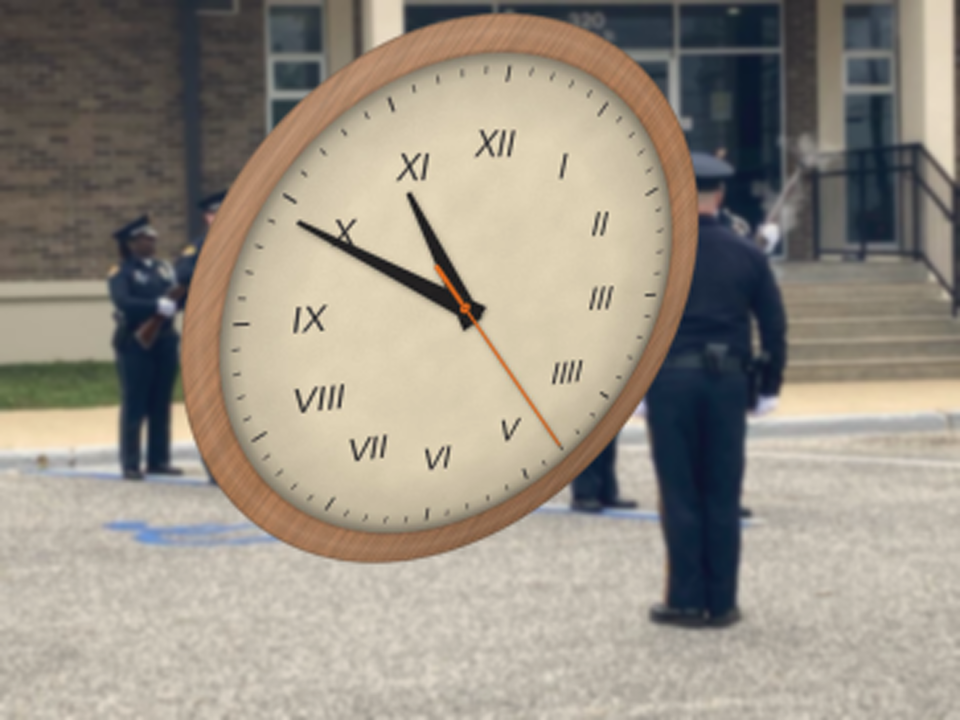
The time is 10h49m23s
